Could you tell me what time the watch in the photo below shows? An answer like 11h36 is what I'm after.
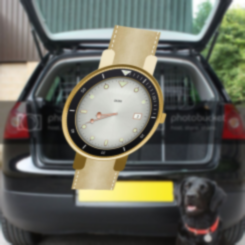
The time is 8h41
